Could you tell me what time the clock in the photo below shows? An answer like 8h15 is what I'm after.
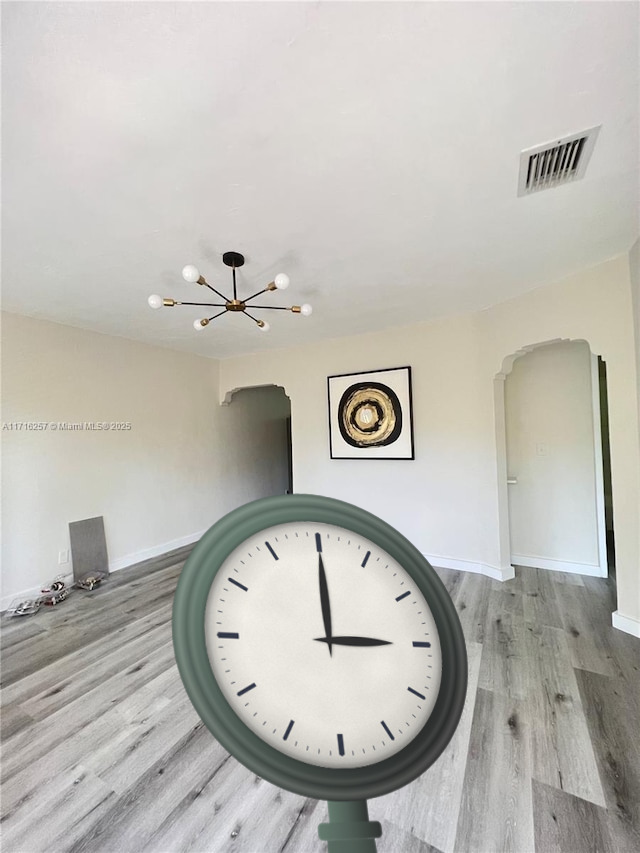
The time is 3h00
